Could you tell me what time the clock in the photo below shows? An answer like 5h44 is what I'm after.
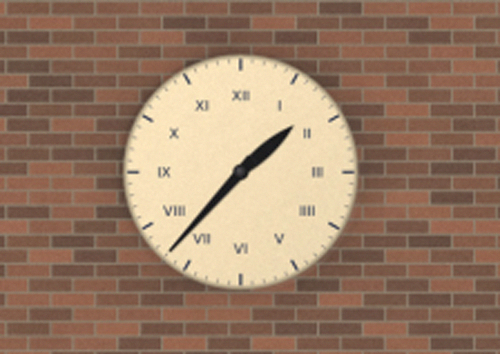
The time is 1h37
